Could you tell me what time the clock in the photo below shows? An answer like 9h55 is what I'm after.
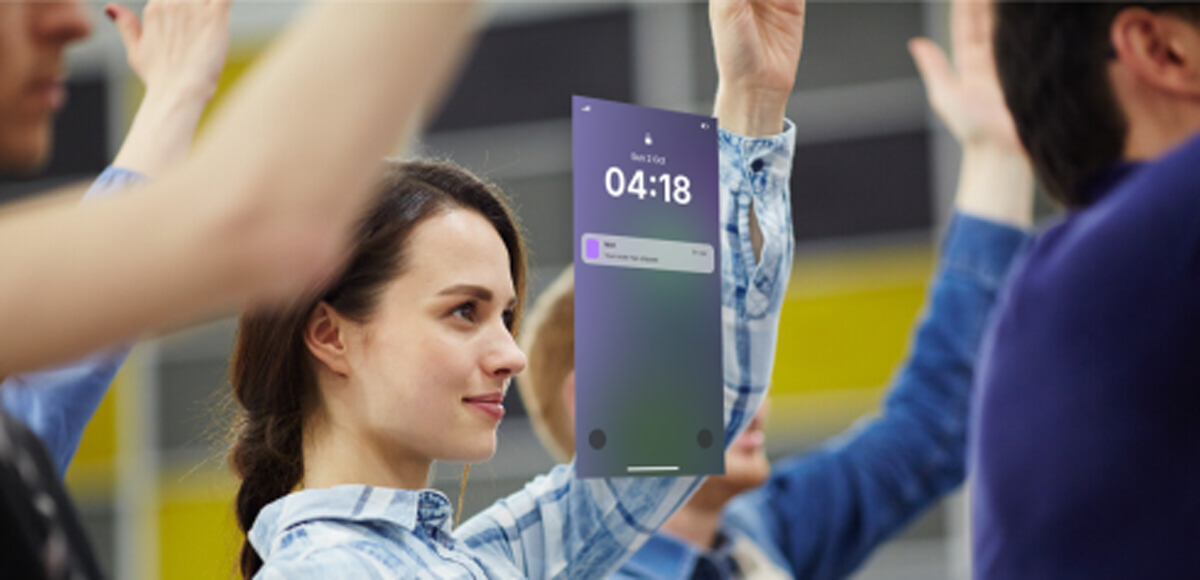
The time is 4h18
